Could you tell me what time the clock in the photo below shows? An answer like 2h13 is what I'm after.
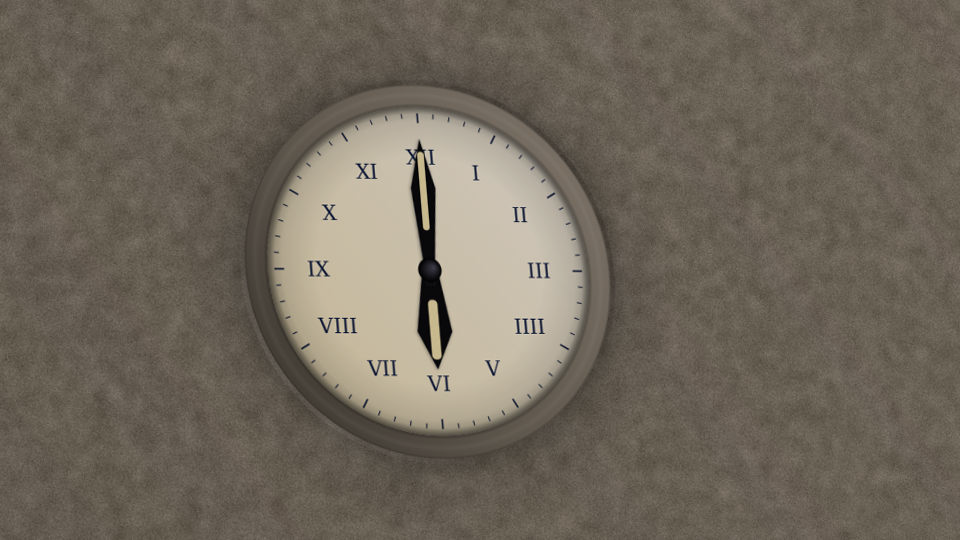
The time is 6h00
